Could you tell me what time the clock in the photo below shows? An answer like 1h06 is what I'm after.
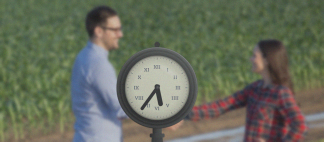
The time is 5h36
